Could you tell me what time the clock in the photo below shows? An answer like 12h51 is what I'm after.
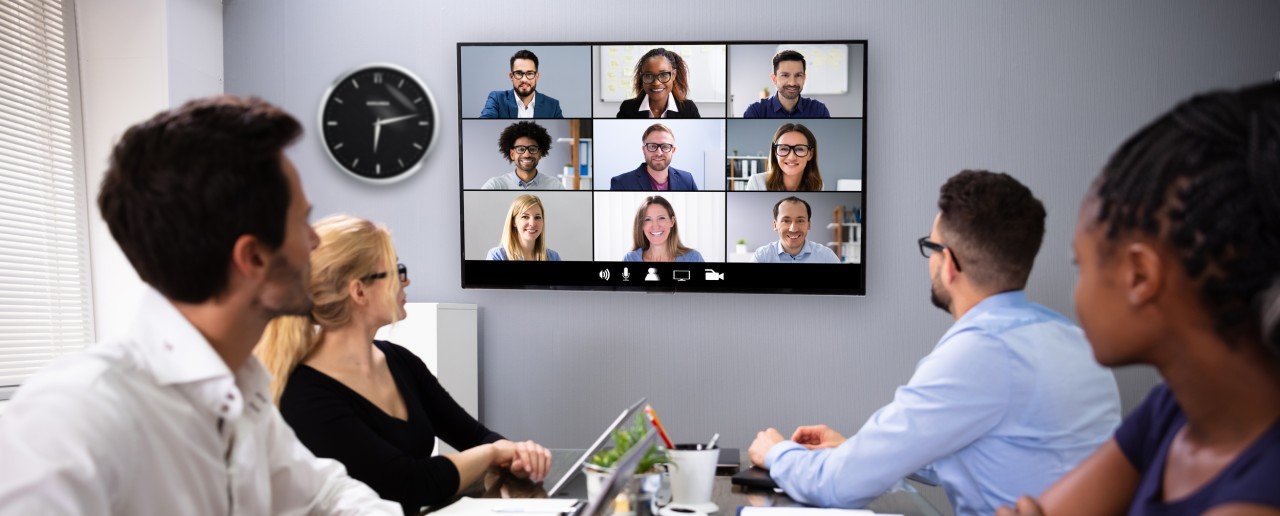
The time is 6h13
